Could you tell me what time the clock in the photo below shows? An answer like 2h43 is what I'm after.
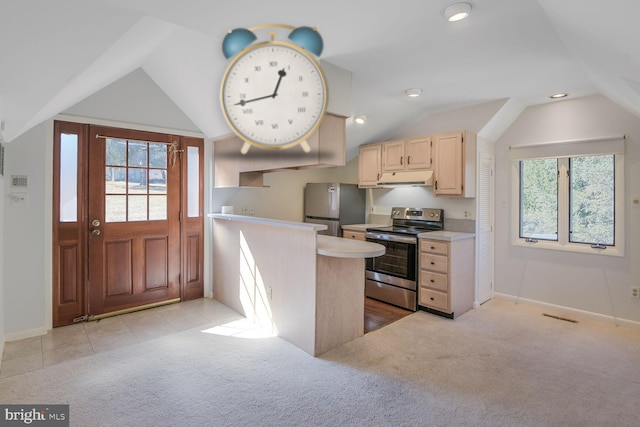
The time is 12h43
